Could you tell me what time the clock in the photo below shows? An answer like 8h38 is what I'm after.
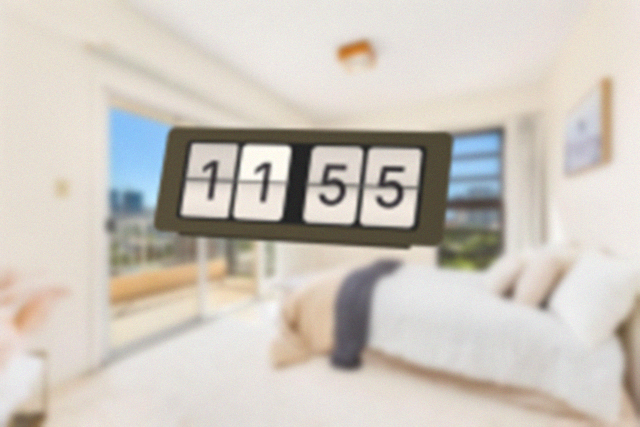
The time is 11h55
